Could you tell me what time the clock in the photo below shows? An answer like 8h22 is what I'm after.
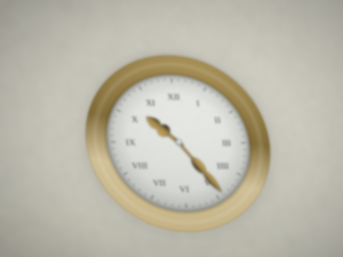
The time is 10h24
